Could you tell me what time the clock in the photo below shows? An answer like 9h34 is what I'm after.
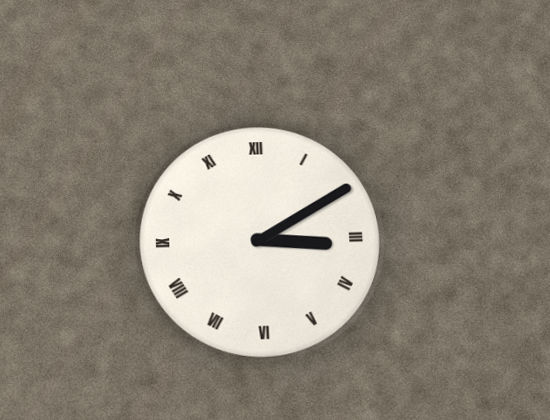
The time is 3h10
